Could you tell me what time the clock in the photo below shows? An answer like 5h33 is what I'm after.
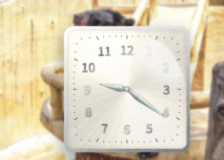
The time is 9h21
